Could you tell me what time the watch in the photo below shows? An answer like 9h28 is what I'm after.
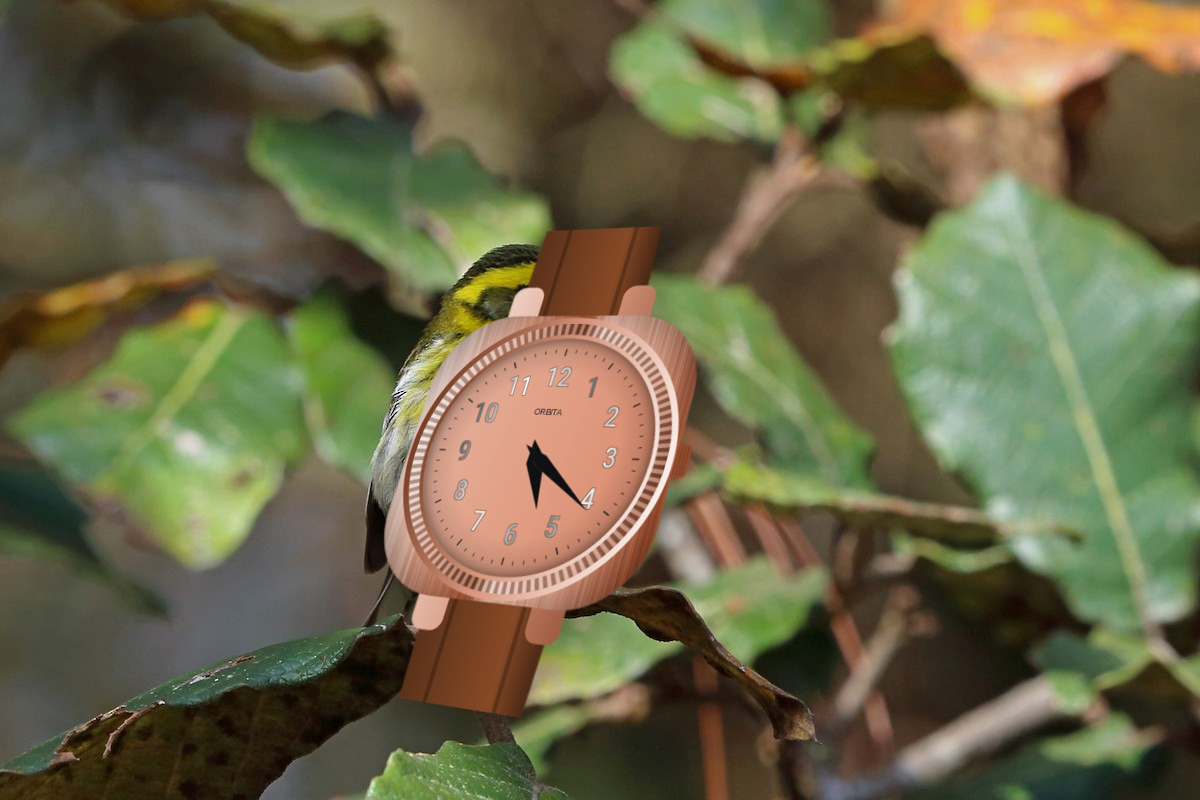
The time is 5h21
